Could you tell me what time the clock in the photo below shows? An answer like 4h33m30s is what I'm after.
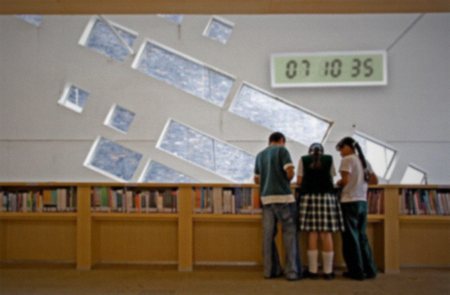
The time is 7h10m35s
